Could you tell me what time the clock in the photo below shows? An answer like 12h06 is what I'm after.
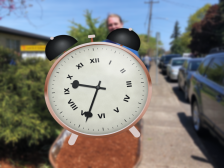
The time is 9h34
